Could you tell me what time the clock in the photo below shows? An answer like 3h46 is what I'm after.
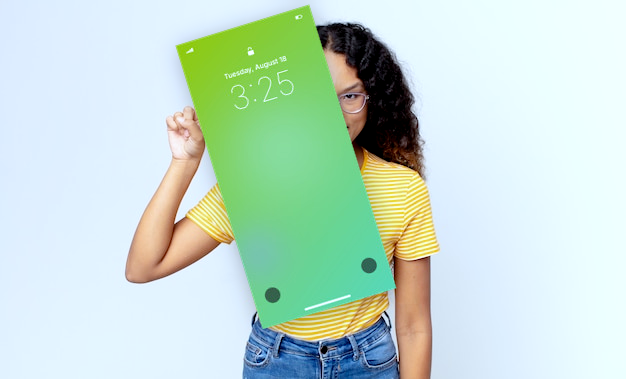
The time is 3h25
